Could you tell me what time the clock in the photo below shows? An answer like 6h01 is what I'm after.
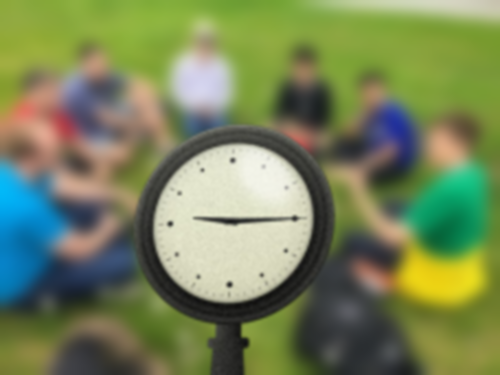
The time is 9h15
